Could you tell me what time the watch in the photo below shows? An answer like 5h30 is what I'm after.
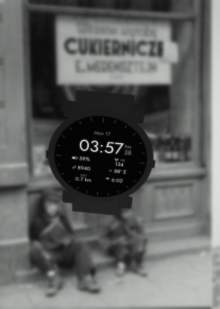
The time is 3h57
